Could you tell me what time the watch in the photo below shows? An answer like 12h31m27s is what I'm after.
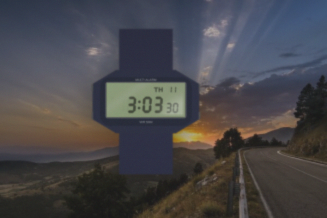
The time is 3h03m30s
